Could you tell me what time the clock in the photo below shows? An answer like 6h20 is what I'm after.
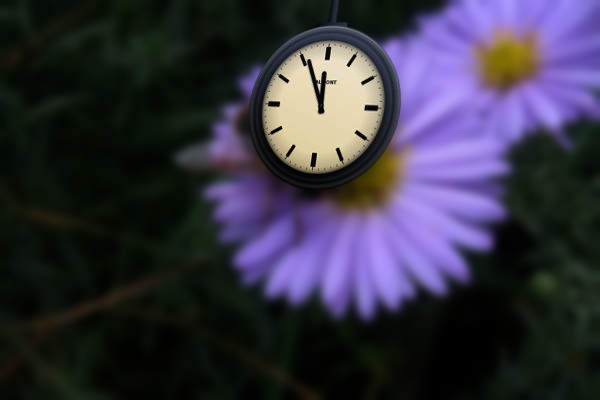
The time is 11h56
